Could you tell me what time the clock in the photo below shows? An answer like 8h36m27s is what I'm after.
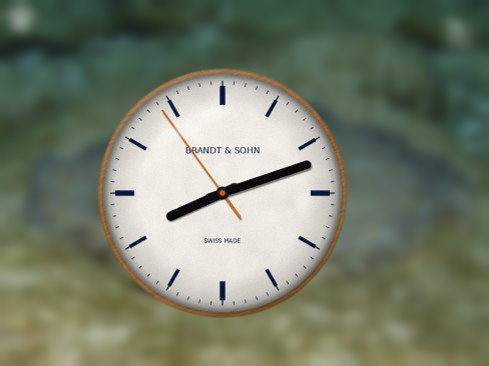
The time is 8h11m54s
